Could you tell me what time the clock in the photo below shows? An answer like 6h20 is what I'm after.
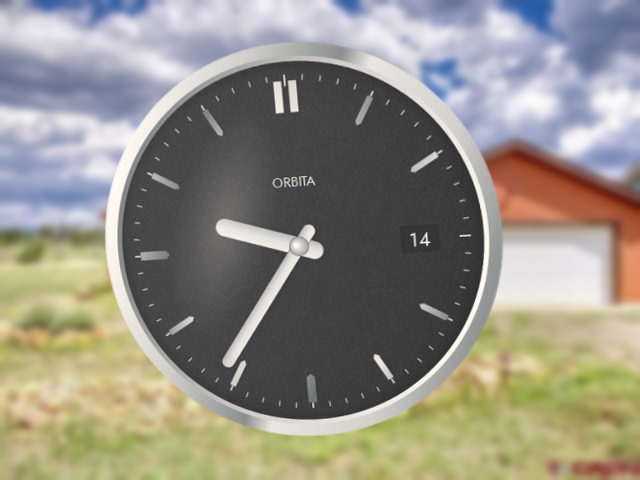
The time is 9h36
